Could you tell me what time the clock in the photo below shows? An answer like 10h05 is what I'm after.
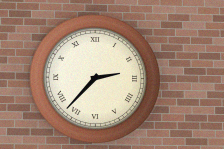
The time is 2h37
